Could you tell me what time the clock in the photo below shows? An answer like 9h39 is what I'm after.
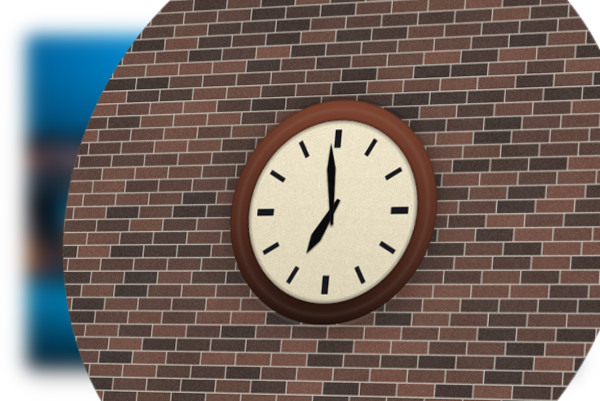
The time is 6h59
